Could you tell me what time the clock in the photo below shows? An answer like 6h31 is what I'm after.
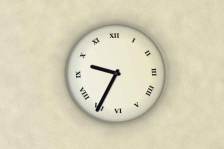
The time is 9h35
